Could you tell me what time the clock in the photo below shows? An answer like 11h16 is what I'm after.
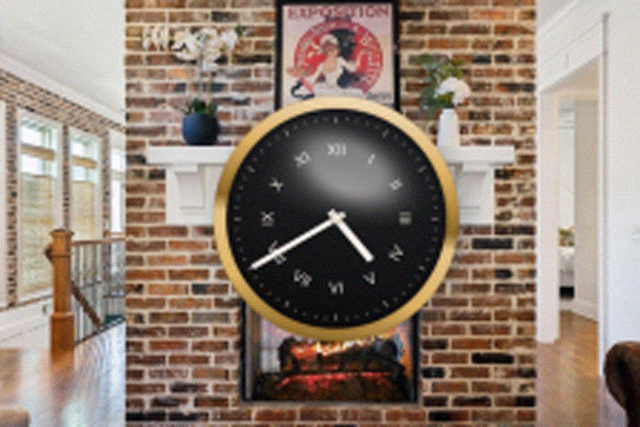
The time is 4h40
